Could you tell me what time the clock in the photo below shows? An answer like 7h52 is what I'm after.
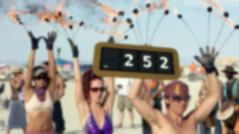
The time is 2h52
